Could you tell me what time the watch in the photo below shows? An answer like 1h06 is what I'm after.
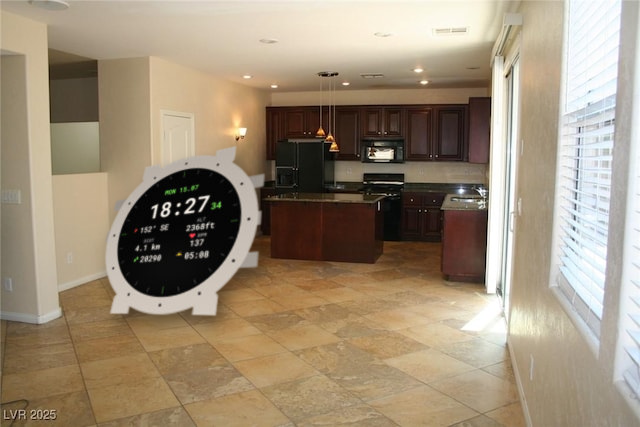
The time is 18h27
